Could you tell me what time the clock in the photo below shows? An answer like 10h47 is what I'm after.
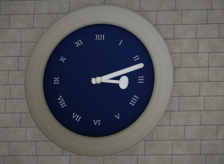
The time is 3h12
